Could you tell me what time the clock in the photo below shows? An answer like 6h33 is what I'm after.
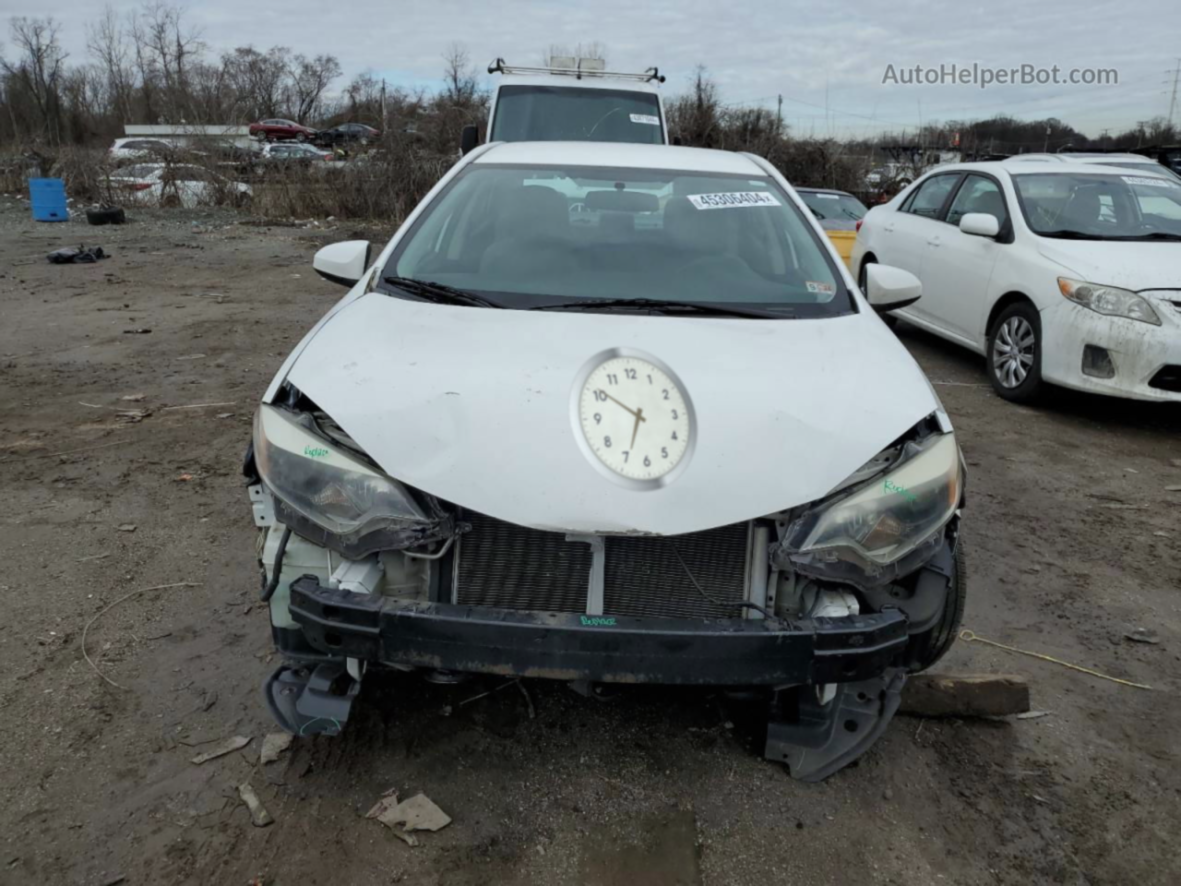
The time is 6h51
